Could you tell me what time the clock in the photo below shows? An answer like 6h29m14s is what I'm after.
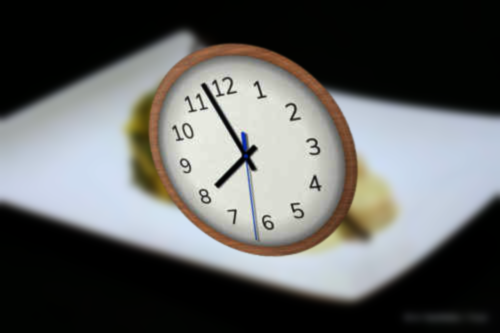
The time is 7h57m32s
